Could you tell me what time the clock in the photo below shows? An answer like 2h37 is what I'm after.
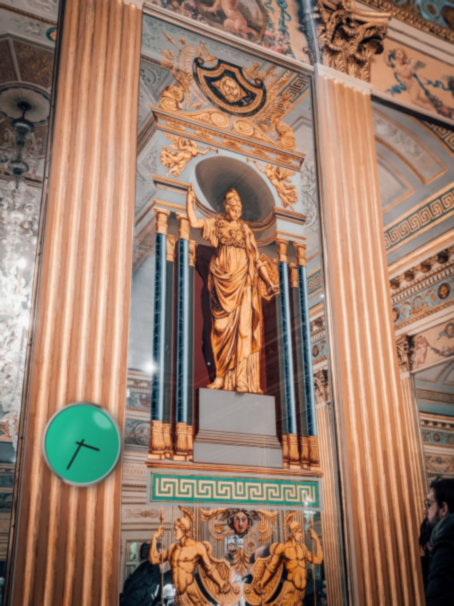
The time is 3h35
